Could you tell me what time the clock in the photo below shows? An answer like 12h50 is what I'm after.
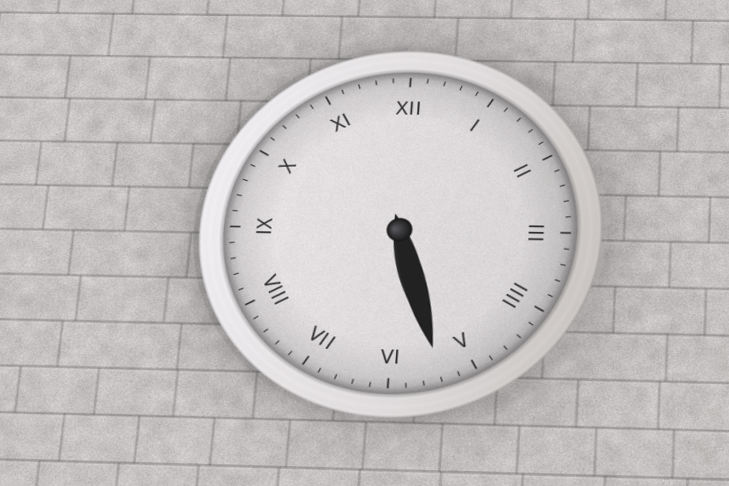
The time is 5h27
